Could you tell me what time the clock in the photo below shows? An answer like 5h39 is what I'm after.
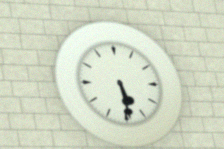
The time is 5h29
